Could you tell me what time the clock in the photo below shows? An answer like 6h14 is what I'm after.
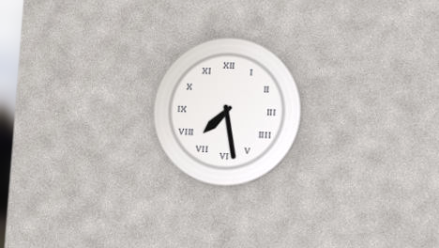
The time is 7h28
